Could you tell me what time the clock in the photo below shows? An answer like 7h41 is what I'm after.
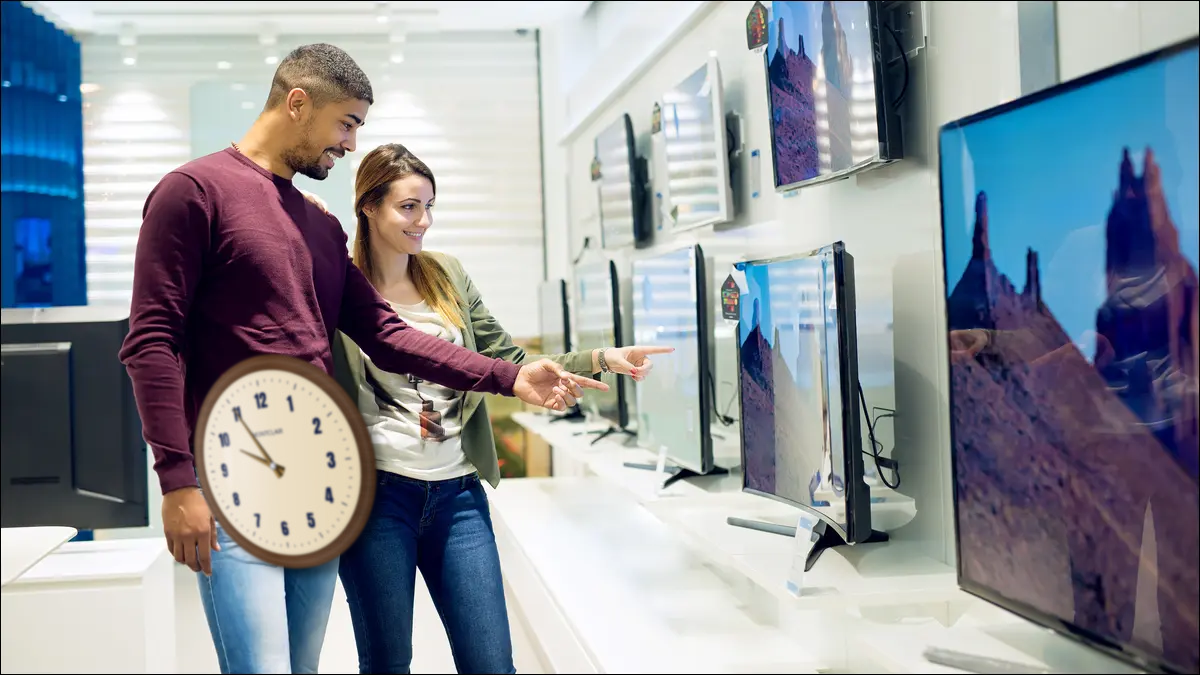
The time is 9h55
